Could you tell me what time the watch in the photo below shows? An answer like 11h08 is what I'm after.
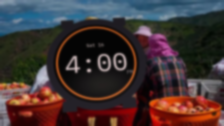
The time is 4h00
